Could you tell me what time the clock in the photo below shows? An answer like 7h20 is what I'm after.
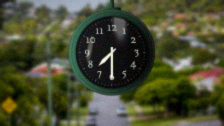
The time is 7h30
